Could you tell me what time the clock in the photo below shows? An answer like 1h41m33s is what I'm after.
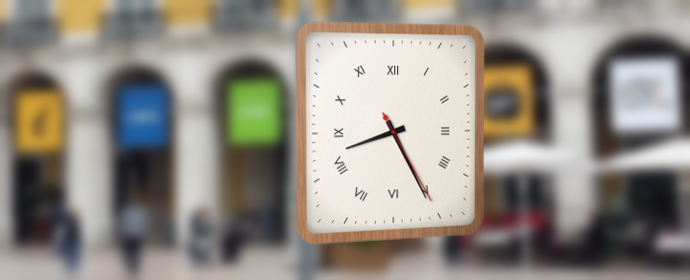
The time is 8h25m25s
